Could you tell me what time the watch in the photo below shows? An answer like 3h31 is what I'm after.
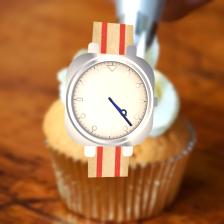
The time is 4h23
